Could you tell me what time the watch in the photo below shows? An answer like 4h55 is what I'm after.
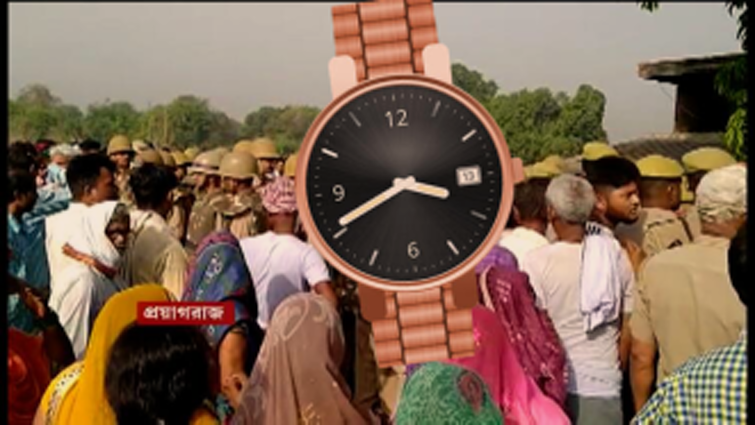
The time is 3h41
